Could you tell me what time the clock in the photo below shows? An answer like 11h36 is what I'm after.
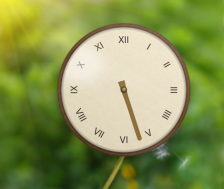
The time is 5h27
